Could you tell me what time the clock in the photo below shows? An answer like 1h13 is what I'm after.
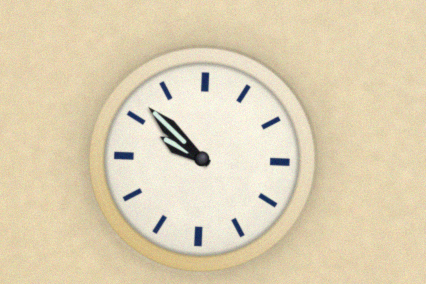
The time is 9h52
